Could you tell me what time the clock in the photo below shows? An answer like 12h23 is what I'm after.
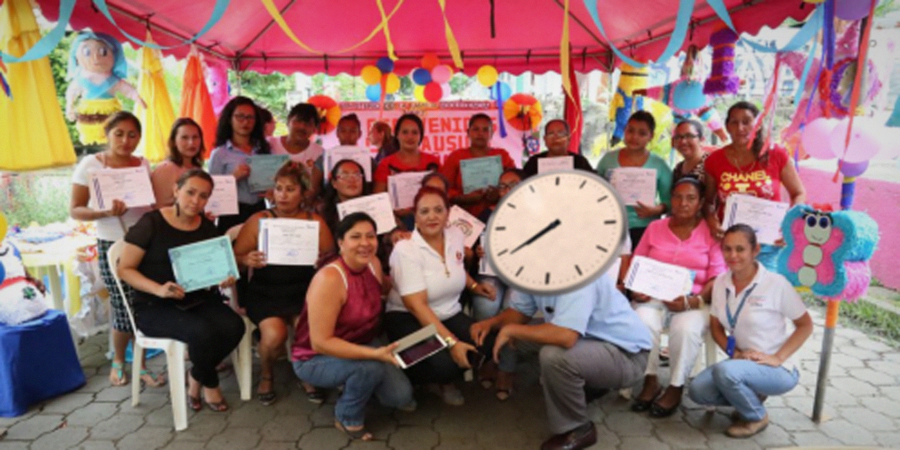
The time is 7h39
